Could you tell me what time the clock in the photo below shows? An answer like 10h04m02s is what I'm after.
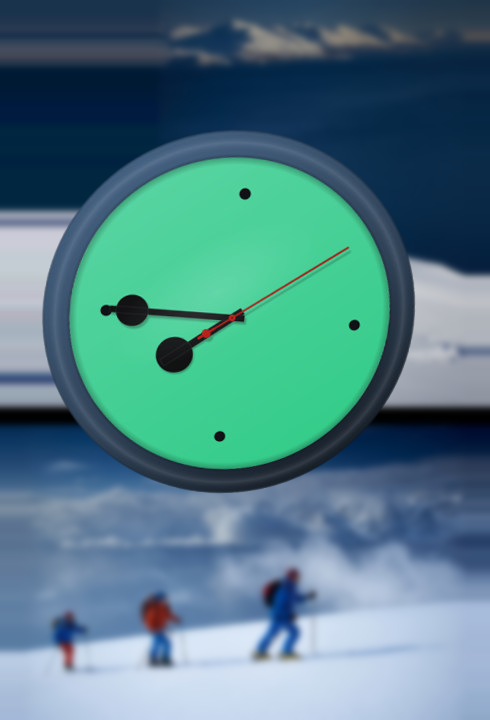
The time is 7h45m09s
